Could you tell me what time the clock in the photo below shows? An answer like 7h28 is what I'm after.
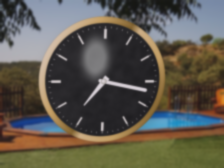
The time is 7h17
